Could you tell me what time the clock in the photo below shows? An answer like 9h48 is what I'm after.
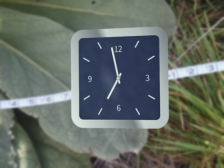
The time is 6h58
